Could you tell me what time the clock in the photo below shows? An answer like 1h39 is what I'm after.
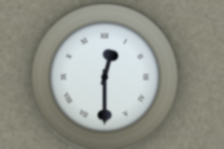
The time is 12h30
